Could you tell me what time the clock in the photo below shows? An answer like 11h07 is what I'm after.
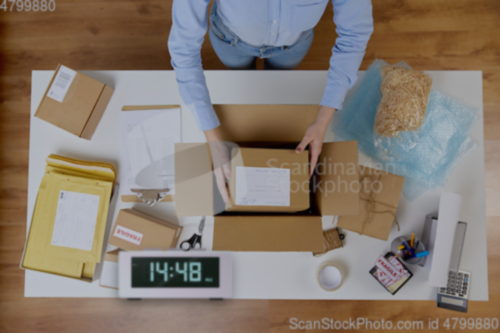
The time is 14h48
